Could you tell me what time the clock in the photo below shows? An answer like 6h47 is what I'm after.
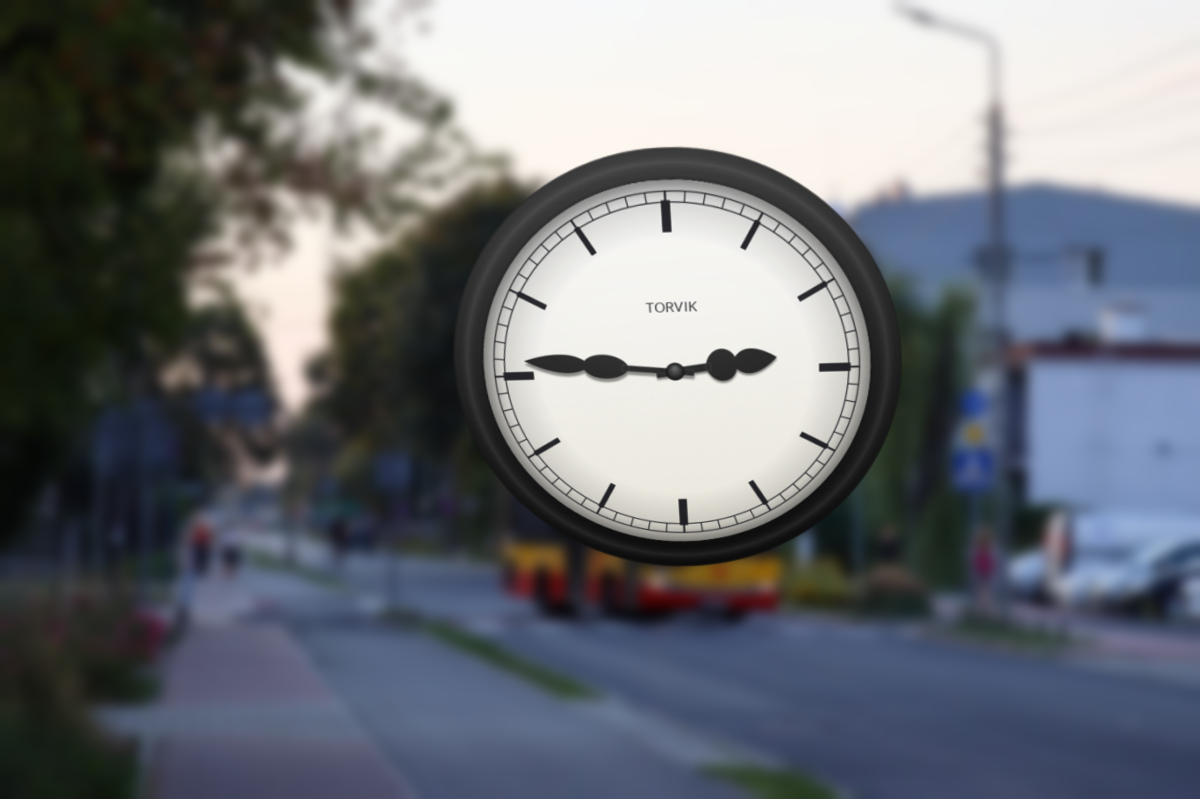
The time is 2h46
